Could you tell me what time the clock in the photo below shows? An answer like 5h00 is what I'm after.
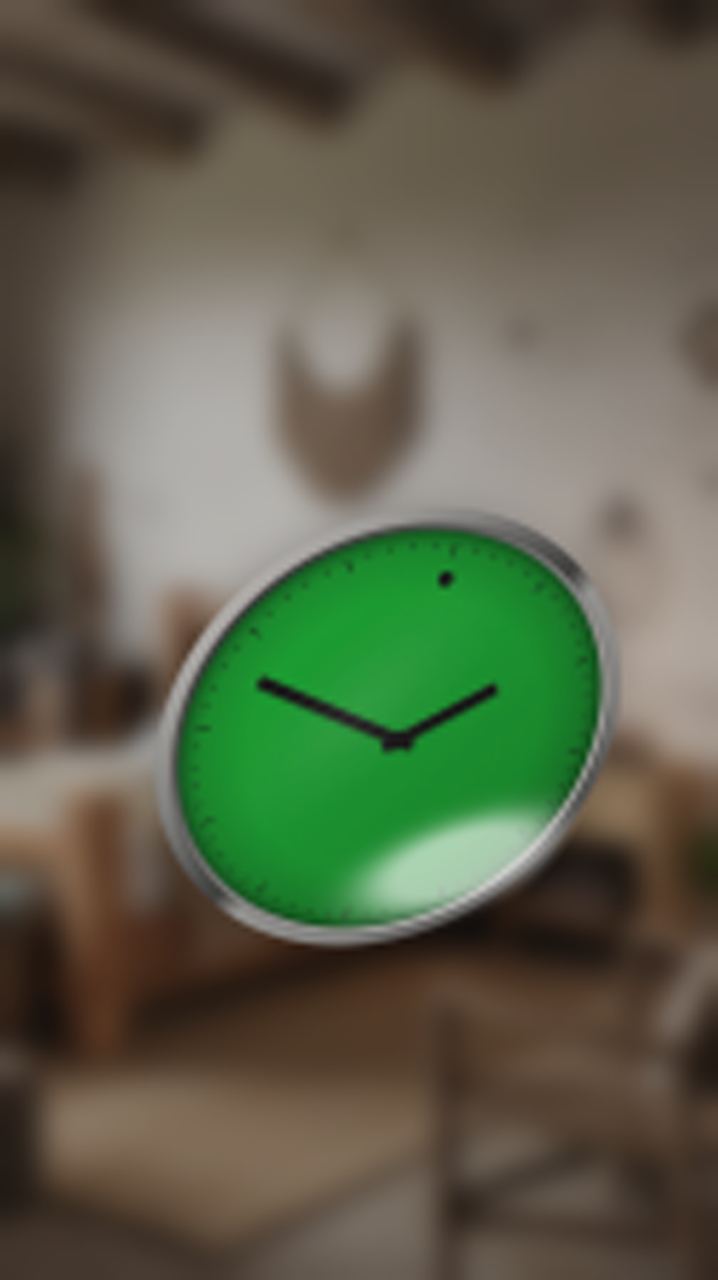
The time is 1h48
